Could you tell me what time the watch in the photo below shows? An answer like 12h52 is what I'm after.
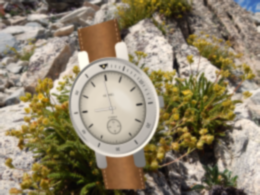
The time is 8h59
